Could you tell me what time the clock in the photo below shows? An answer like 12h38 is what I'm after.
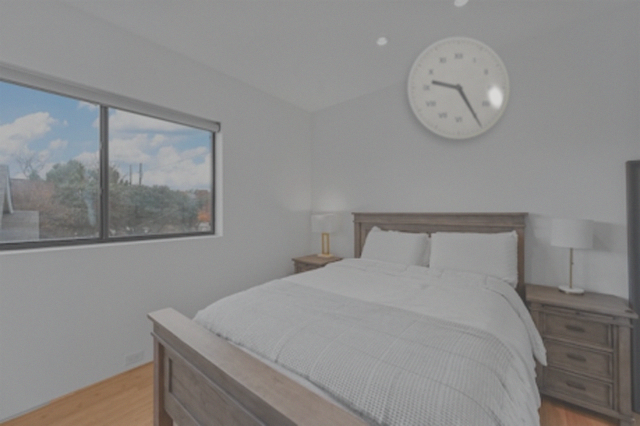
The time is 9h25
